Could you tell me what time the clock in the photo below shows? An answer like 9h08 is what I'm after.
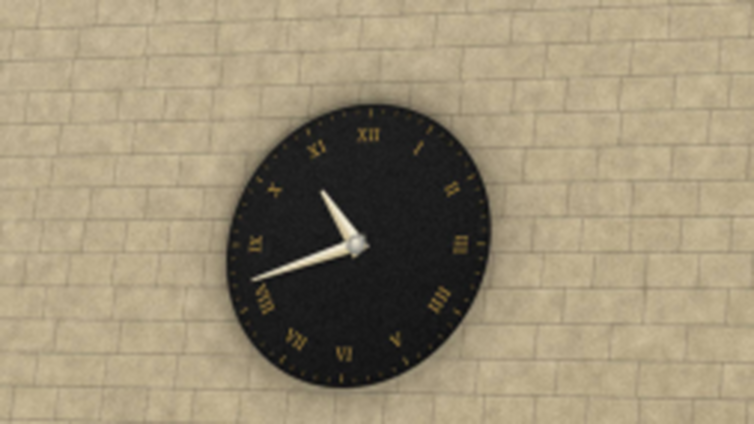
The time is 10h42
